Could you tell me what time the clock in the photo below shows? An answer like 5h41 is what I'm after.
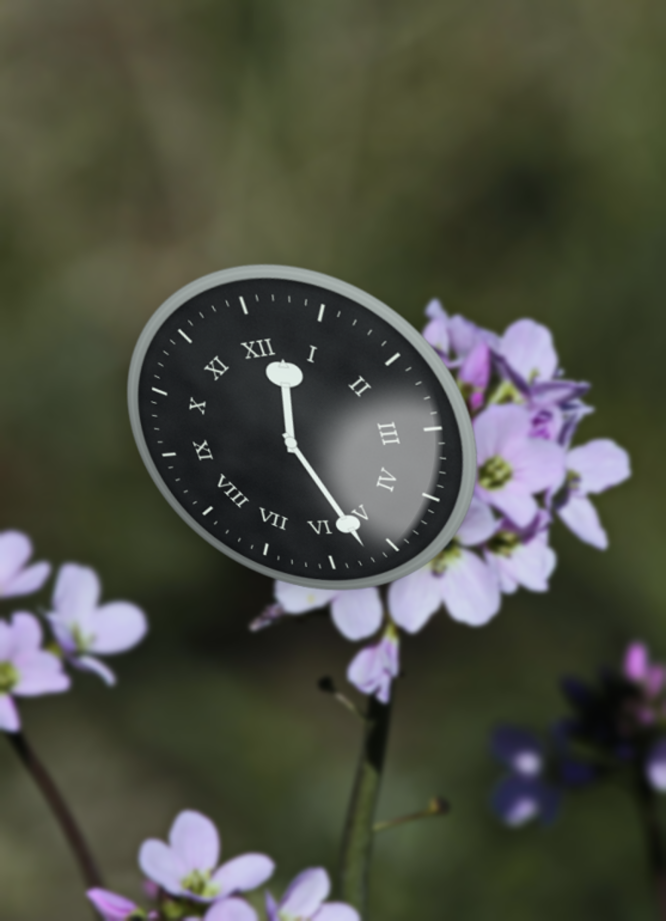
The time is 12h27
